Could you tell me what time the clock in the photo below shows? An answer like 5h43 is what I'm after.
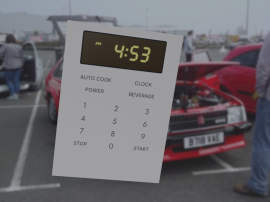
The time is 4h53
